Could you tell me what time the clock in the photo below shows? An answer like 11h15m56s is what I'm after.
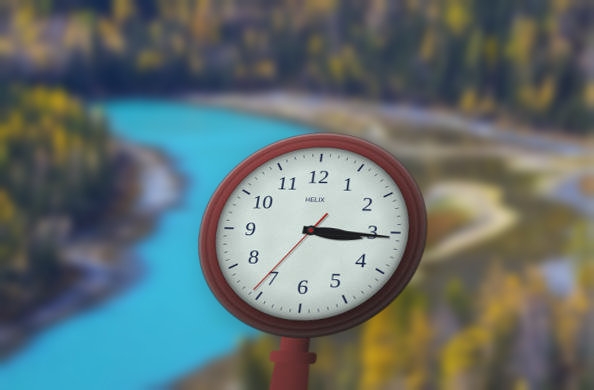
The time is 3h15m36s
